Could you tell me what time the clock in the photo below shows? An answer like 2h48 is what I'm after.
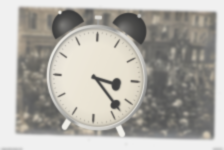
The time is 3h23
